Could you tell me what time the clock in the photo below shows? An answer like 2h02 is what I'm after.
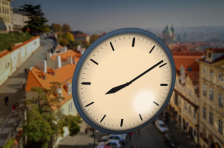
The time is 8h09
